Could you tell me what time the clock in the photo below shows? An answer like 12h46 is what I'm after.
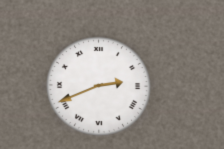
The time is 2h41
